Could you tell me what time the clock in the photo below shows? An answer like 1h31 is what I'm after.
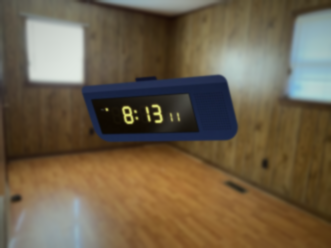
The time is 8h13
